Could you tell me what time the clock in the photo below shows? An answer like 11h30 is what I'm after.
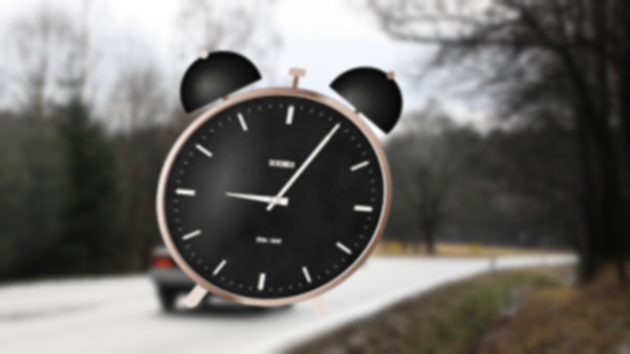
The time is 9h05
